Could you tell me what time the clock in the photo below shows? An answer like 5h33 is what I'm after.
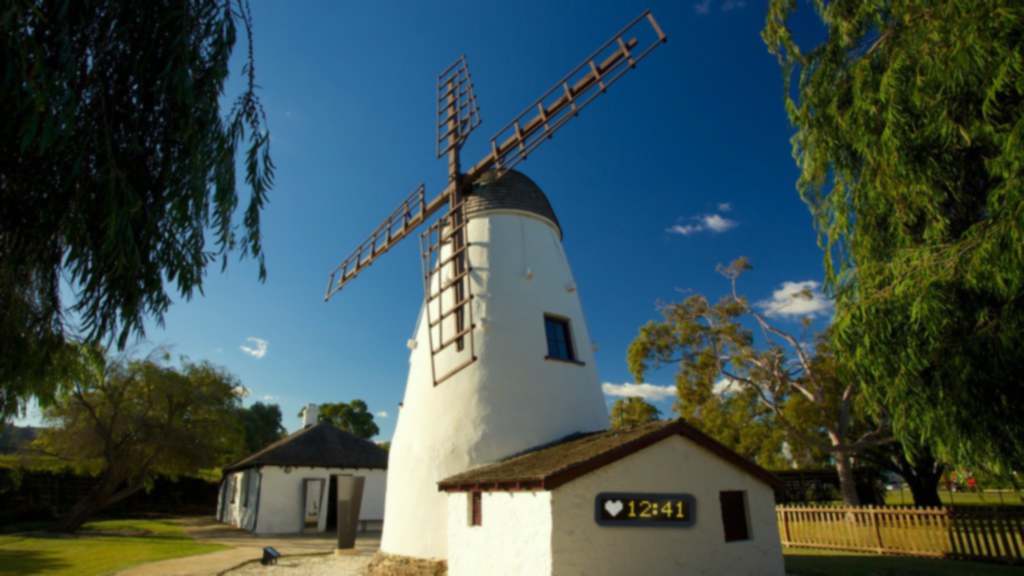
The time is 12h41
